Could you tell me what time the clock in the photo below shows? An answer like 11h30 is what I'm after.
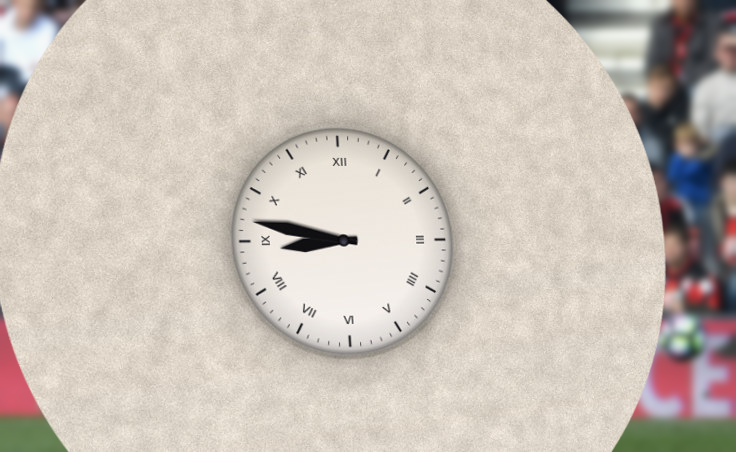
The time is 8h47
